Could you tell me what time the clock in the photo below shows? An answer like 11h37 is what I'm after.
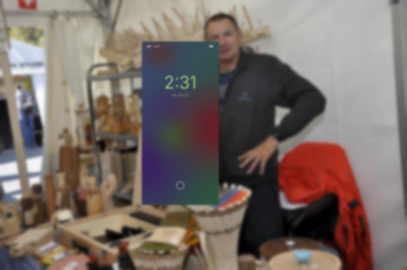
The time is 2h31
